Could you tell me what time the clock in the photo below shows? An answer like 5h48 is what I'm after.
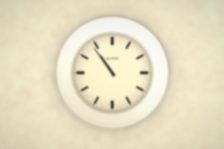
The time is 10h54
